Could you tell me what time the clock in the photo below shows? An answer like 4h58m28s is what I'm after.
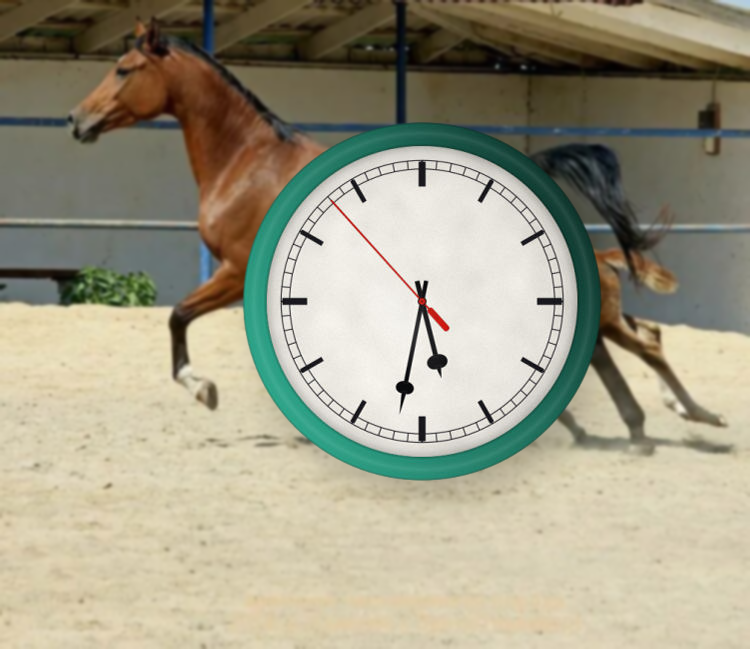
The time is 5h31m53s
